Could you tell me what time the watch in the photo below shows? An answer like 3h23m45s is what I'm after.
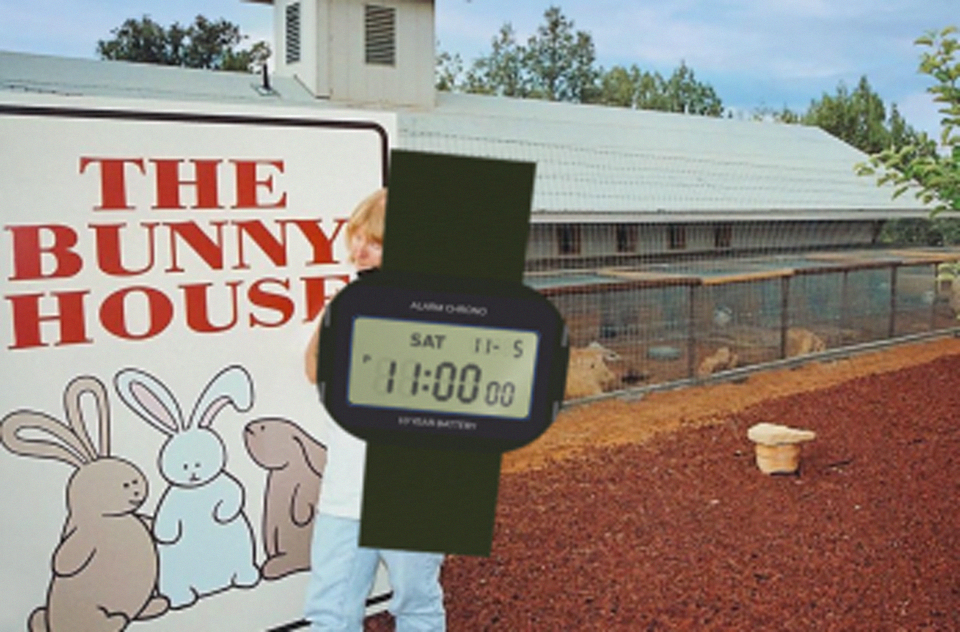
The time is 11h00m00s
